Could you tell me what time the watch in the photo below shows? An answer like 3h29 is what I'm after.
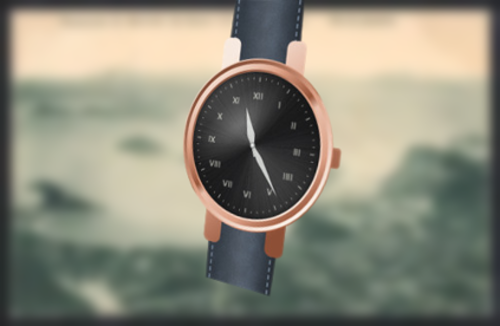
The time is 11h24
